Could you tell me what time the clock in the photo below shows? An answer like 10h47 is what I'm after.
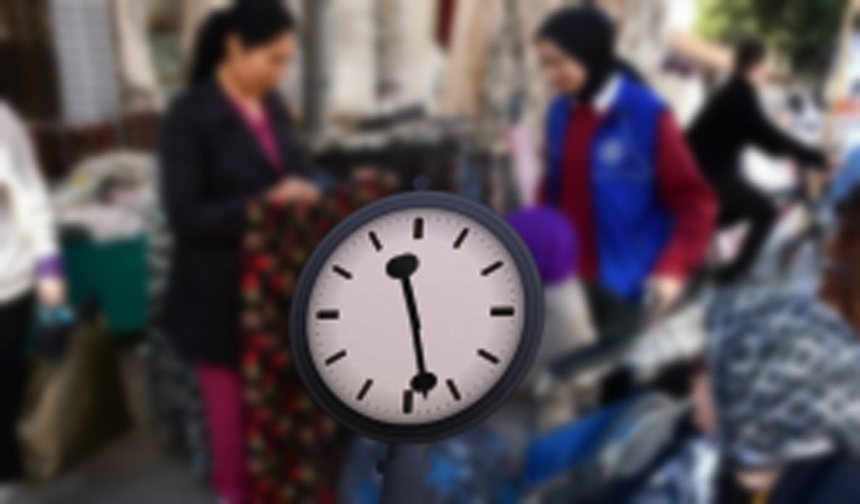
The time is 11h28
